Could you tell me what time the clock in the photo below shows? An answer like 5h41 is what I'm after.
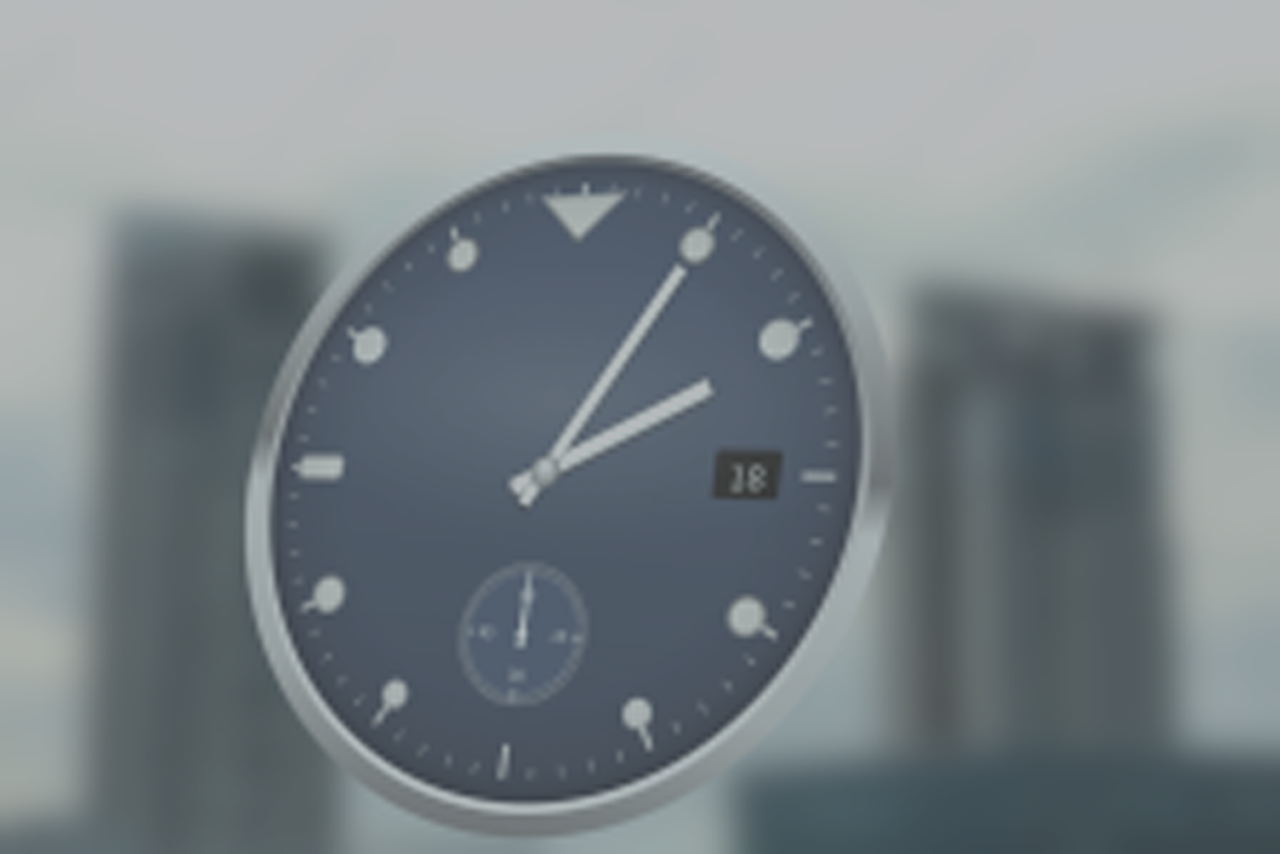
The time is 2h05
